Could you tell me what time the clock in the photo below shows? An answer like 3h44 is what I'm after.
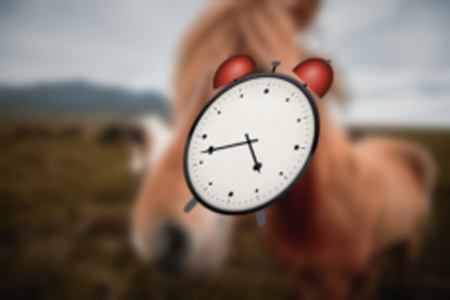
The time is 4h42
